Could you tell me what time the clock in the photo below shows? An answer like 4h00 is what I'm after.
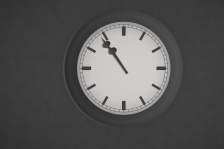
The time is 10h54
